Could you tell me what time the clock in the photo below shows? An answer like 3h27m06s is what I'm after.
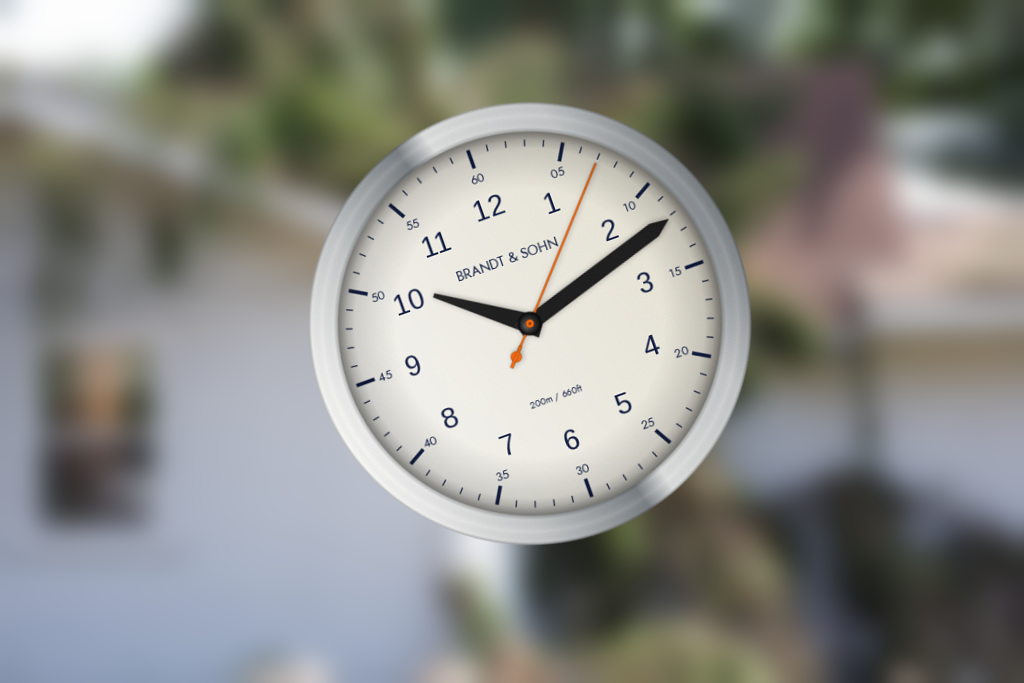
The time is 10h12m07s
